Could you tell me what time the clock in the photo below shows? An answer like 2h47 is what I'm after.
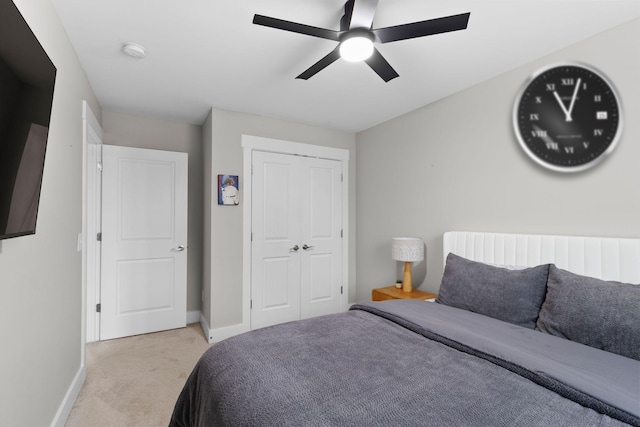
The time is 11h03
